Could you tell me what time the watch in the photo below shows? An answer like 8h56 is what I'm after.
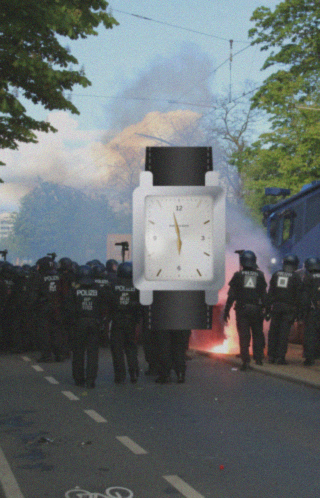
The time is 5h58
